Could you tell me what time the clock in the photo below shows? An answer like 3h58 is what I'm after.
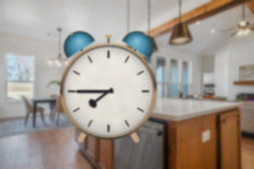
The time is 7h45
